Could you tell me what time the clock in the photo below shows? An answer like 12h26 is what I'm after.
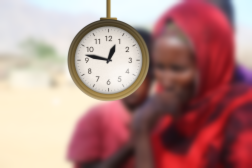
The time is 12h47
